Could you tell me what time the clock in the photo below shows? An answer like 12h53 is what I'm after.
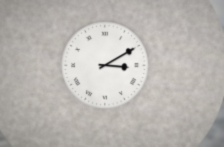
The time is 3h10
